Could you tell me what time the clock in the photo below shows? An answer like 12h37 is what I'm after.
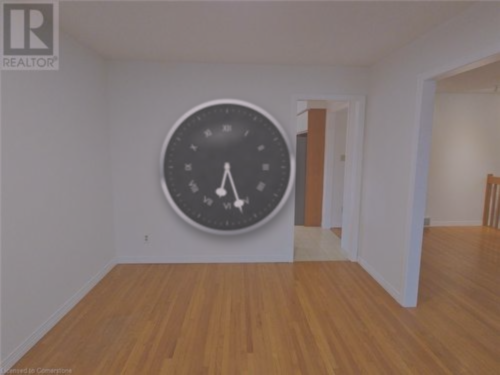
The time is 6h27
